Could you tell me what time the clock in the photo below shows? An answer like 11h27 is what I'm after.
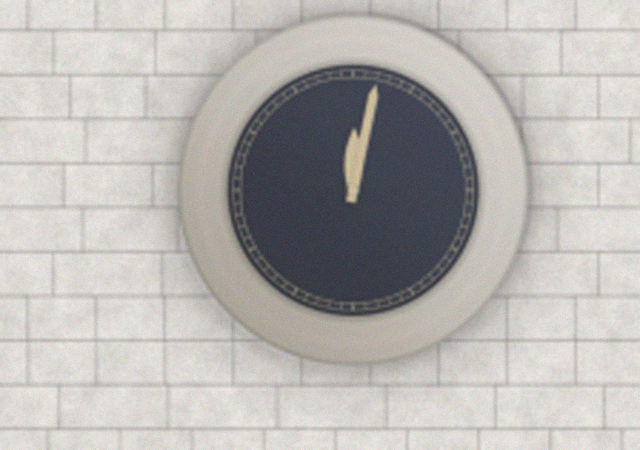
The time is 12h02
